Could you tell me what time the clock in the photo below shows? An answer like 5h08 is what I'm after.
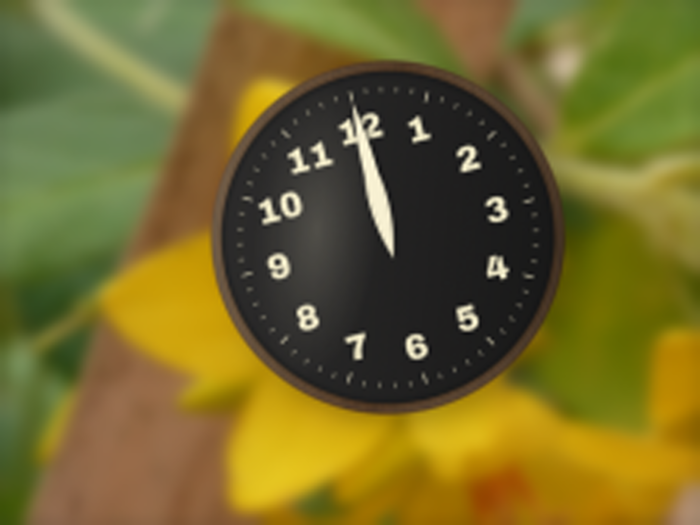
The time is 12h00
